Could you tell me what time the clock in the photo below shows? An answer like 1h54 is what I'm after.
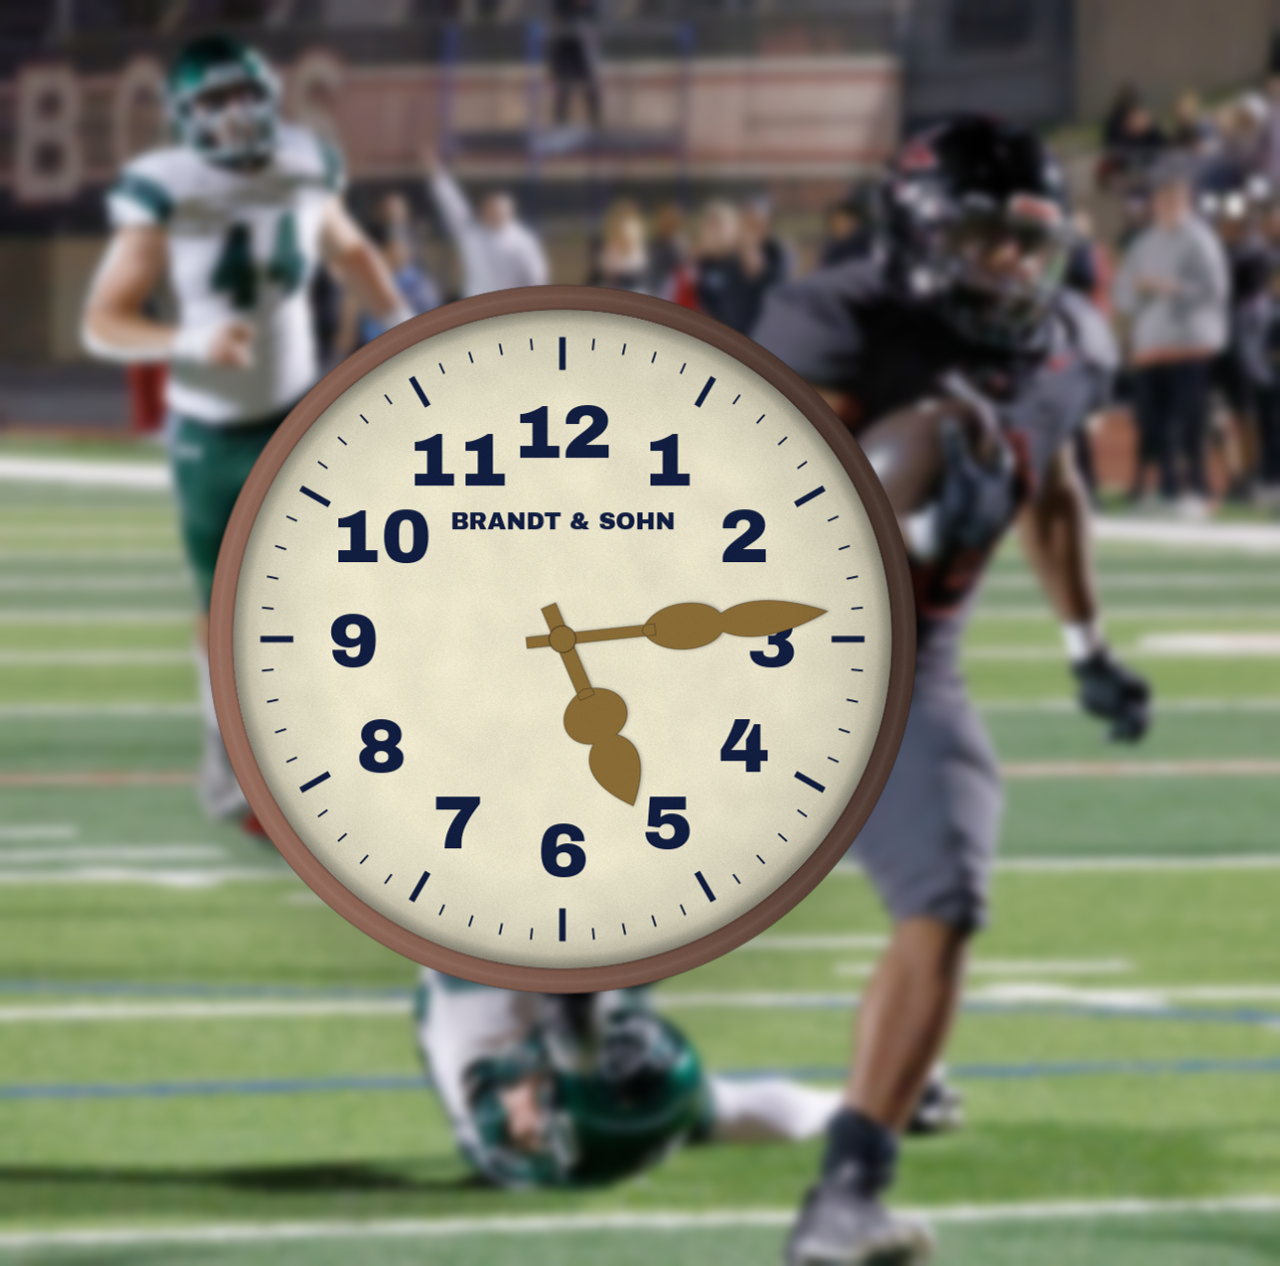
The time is 5h14
